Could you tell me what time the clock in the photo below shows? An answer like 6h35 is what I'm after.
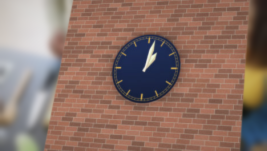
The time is 1h02
